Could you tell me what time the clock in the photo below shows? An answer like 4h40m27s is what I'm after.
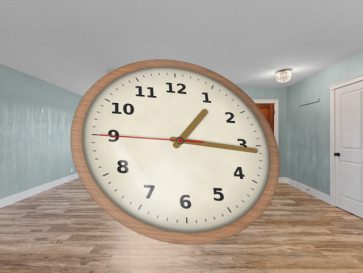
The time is 1h15m45s
